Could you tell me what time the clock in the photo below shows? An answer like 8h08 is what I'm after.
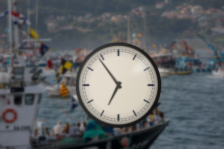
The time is 6h54
